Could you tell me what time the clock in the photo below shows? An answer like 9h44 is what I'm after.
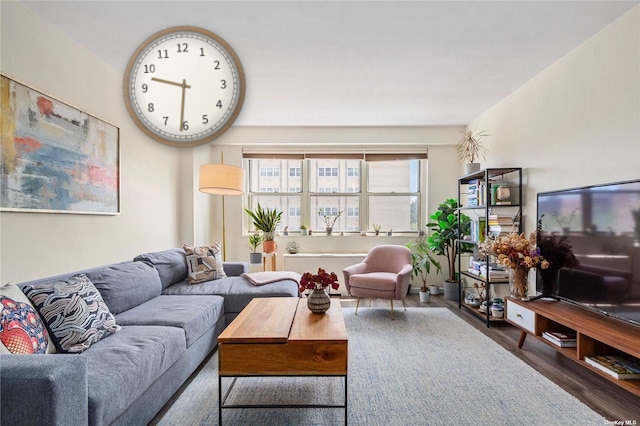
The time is 9h31
